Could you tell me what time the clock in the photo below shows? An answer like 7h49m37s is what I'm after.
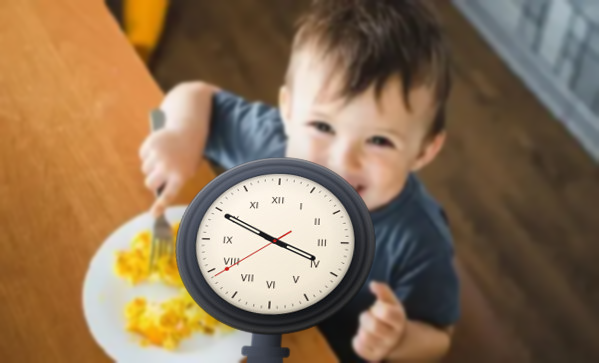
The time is 3h49m39s
